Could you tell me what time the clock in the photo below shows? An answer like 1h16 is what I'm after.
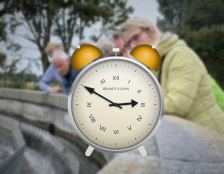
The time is 2h50
